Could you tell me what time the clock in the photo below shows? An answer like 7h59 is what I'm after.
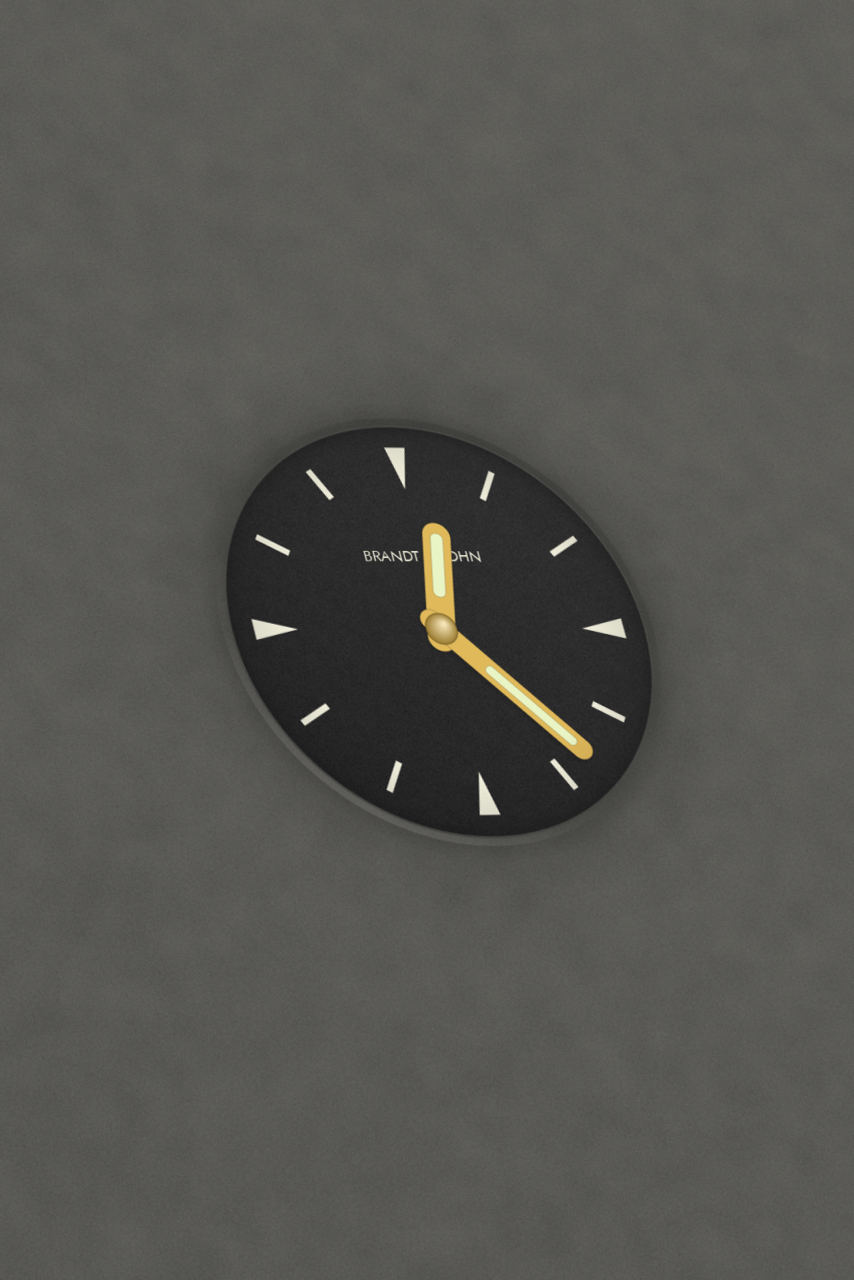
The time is 12h23
